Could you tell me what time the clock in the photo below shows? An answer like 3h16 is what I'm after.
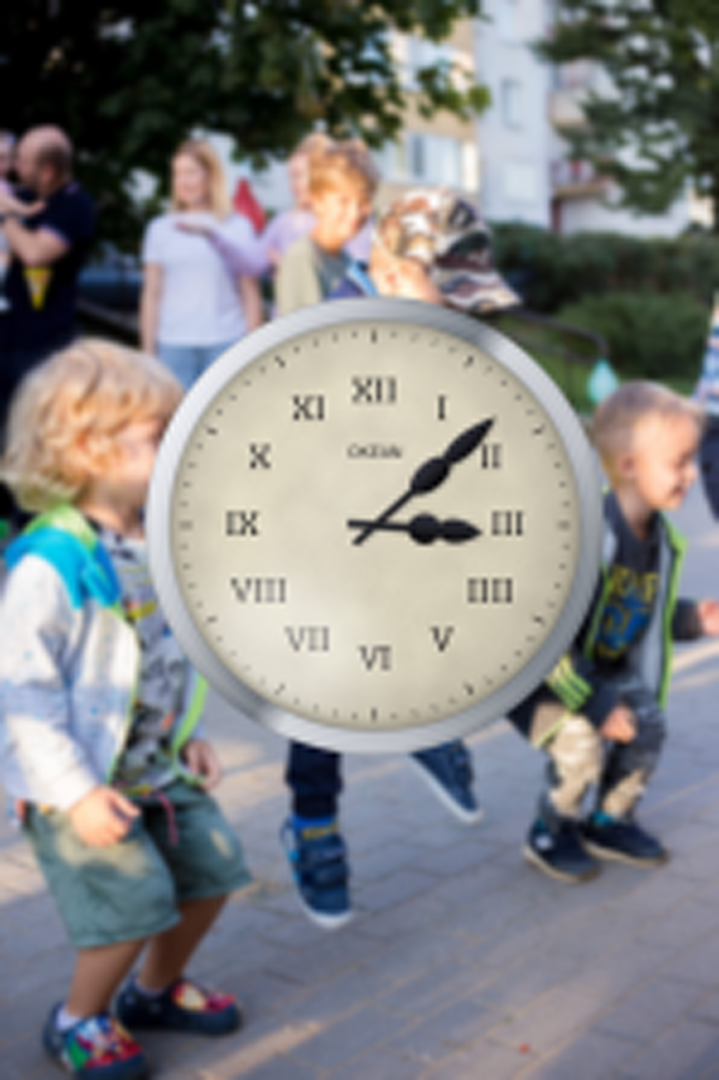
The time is 3h08
